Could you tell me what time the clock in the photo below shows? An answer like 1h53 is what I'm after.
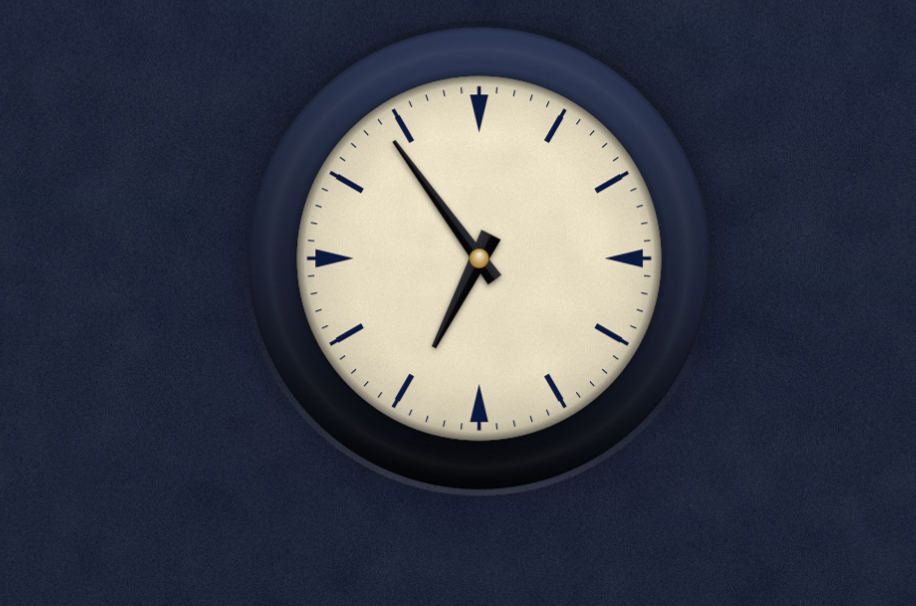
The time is 6h54
